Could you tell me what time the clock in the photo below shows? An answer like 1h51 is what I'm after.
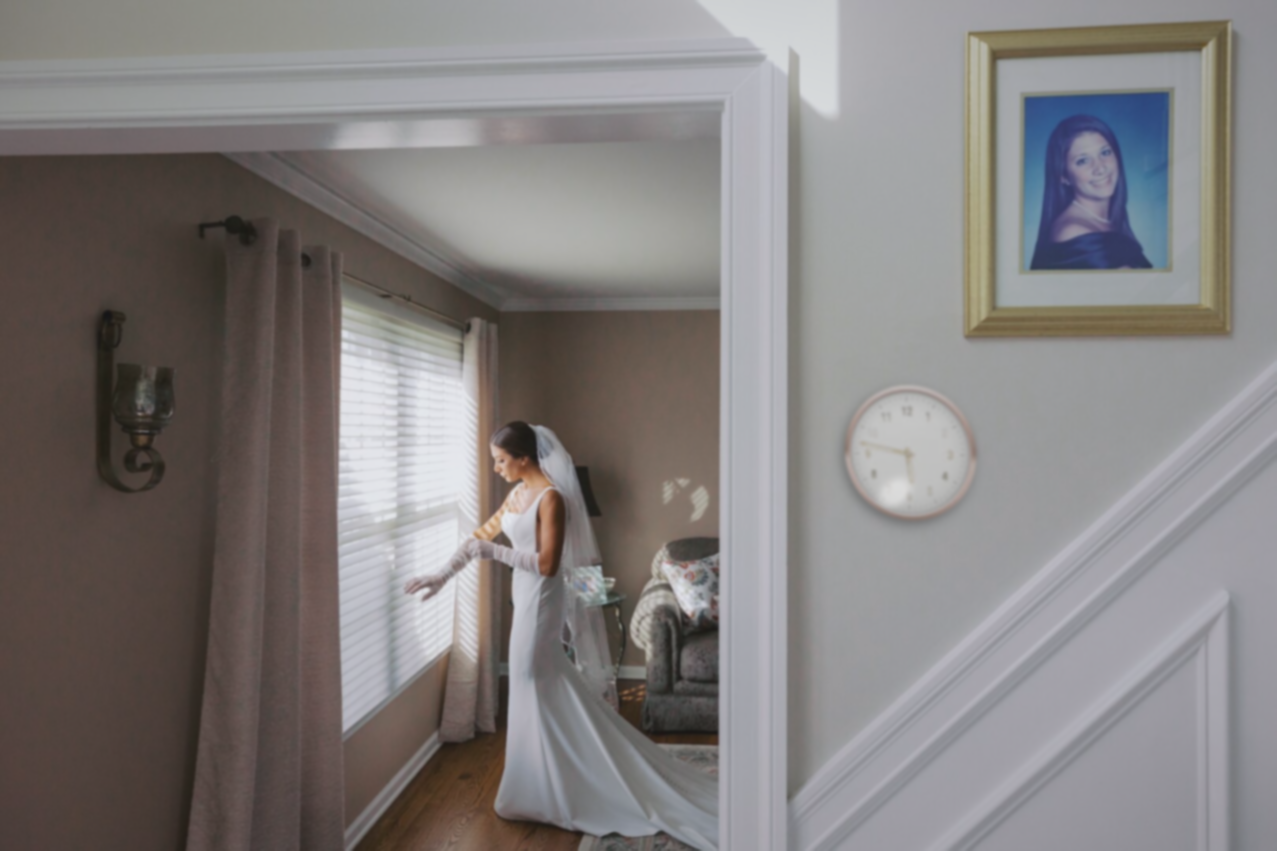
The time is 5h47
